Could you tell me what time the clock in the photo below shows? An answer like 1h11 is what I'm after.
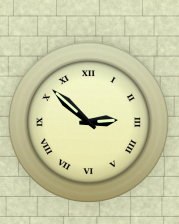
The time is 2h52
